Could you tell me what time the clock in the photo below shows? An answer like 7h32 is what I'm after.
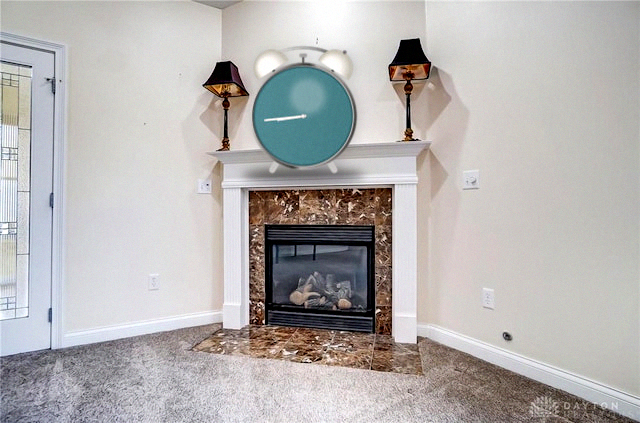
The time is 8h44
